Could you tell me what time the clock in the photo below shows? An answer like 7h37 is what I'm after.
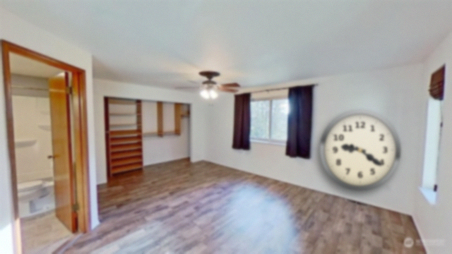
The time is 9h21
